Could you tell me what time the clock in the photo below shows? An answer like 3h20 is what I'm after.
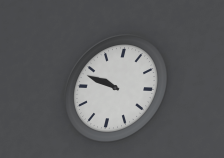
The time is 9h48
